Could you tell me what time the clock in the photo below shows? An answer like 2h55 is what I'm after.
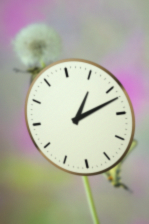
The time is 1h12
